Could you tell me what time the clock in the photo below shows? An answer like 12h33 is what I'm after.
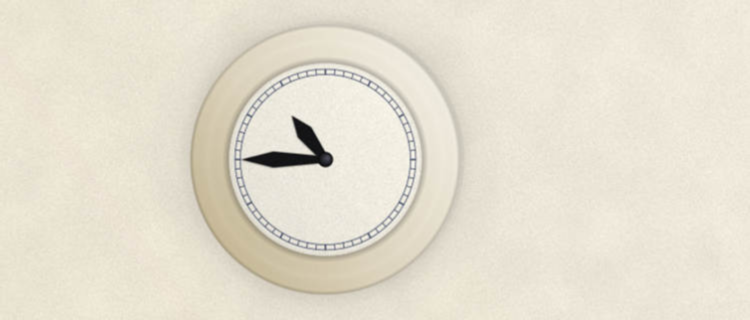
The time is 10h45
